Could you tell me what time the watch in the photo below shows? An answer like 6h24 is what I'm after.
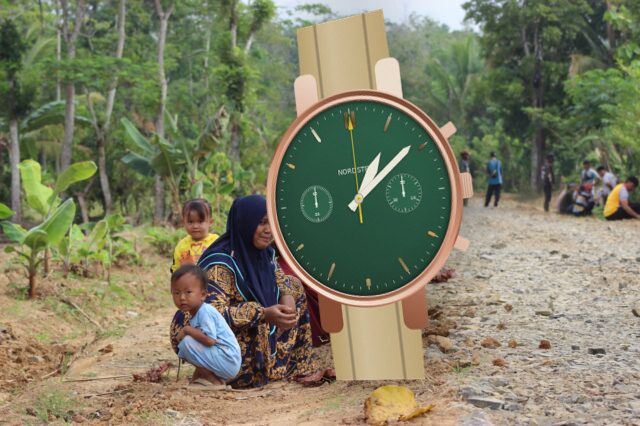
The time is 1h09
